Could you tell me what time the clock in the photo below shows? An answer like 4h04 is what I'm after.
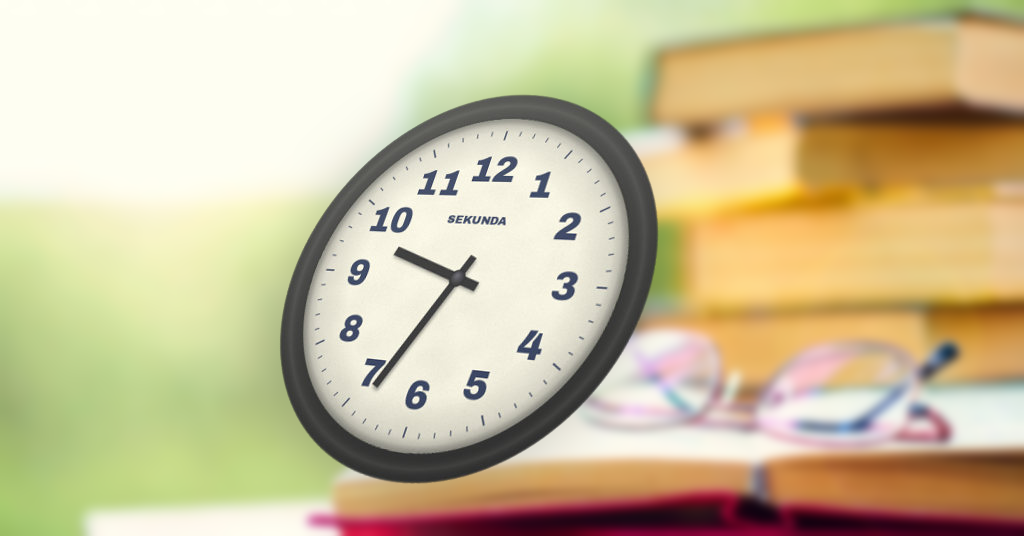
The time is 9h34
